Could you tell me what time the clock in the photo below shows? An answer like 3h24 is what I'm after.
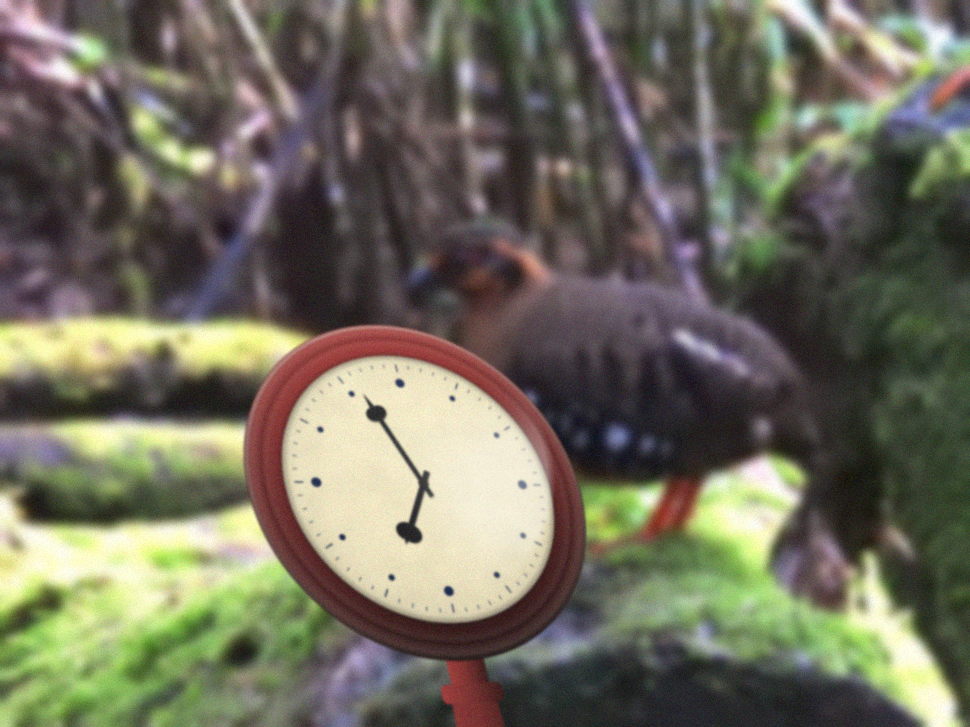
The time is 6h56
